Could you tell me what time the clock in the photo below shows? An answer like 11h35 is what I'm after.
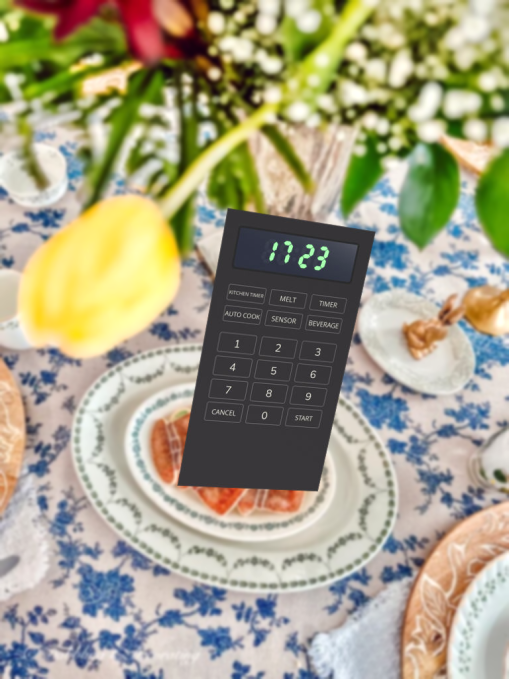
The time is 17h23
